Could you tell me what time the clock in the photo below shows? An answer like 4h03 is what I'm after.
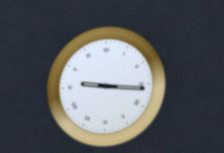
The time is 9h16
